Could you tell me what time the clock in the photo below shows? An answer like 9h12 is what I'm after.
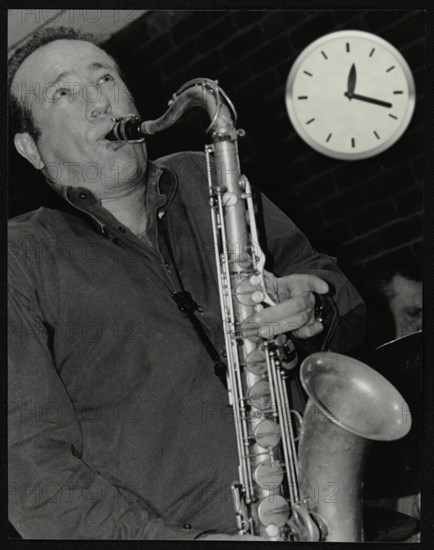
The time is 12h18
